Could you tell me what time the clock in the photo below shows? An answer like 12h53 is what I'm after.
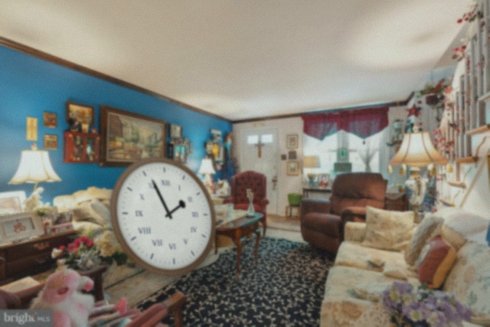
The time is 1h56
